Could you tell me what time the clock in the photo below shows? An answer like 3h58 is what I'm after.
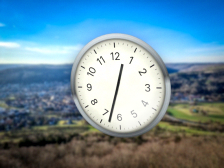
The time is 12h33
